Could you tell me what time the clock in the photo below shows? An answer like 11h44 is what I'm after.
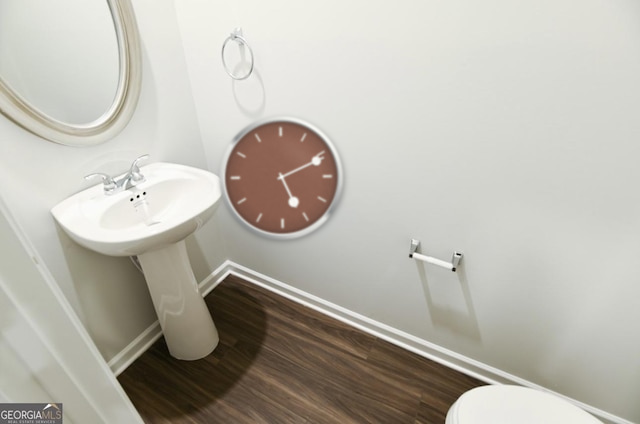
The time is 5h11
